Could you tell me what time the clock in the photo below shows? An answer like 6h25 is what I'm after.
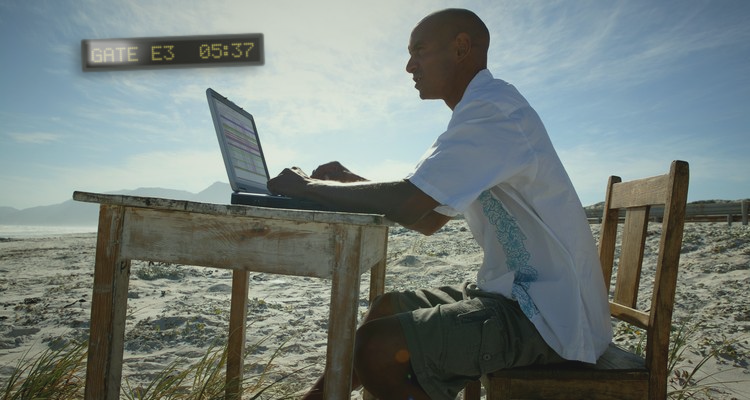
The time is 5h37
